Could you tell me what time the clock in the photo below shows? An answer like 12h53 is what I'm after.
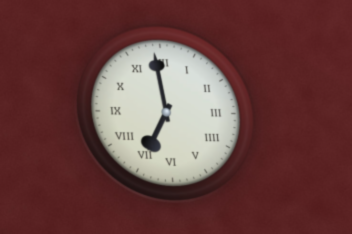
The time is 6h59
